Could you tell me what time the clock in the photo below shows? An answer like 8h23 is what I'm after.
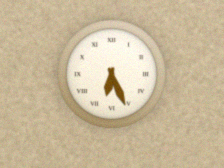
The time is 6h26
